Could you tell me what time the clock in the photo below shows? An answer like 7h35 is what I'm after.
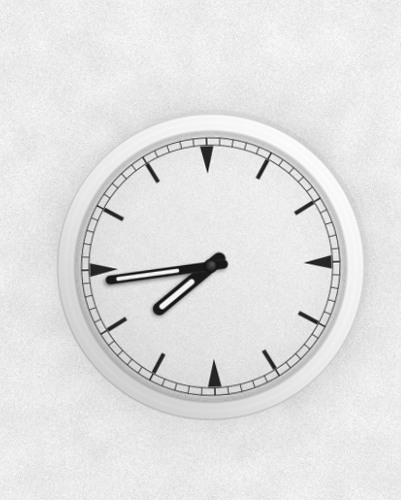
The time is 7h44
